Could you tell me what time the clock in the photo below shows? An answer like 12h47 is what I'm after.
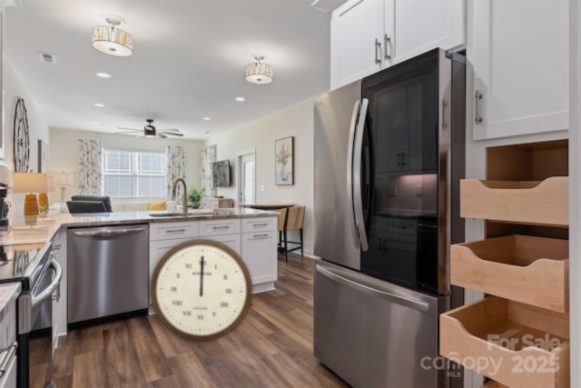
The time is 12h00
